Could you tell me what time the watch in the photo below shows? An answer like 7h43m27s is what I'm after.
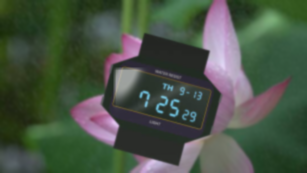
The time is 7h25m29s
